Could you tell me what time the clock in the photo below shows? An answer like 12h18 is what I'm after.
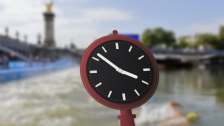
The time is 3h52
